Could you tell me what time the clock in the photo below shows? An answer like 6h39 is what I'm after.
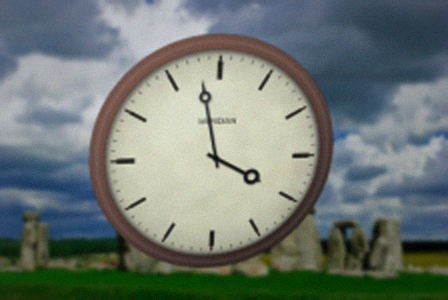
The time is 3h58
